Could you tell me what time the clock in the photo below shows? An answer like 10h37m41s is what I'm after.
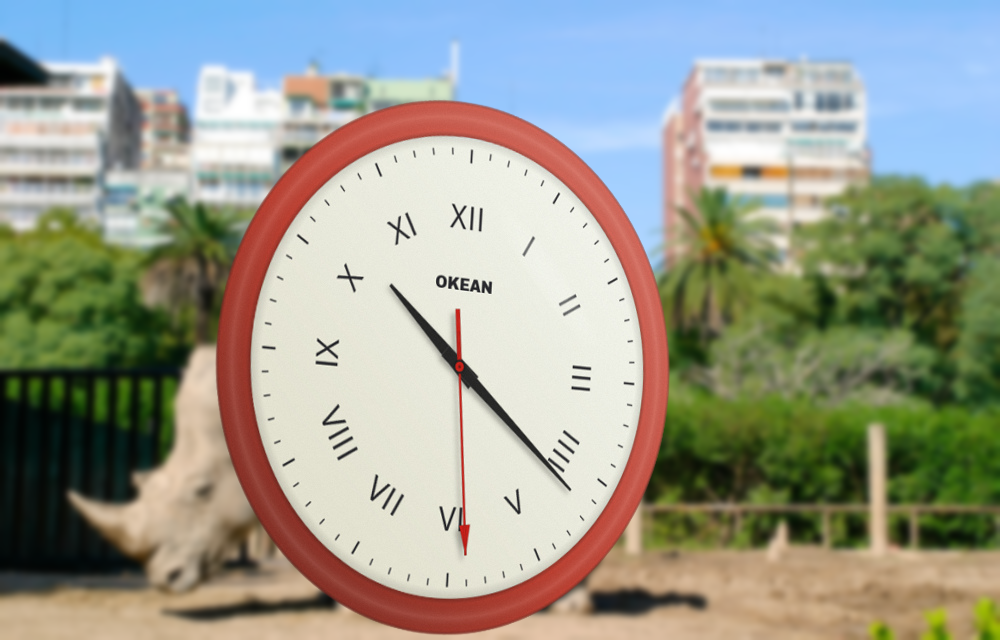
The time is 10h21m29s
